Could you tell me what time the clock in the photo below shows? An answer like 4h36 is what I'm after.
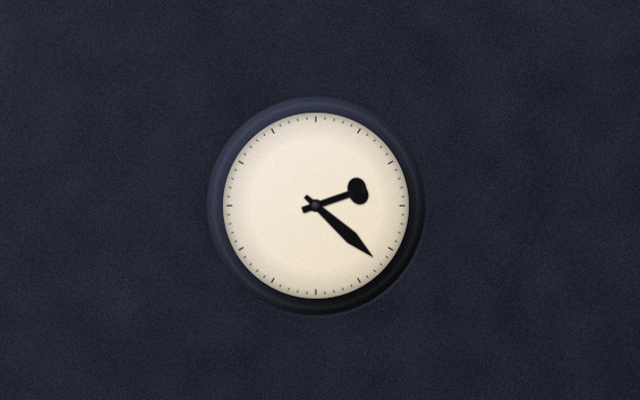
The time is 2h22
